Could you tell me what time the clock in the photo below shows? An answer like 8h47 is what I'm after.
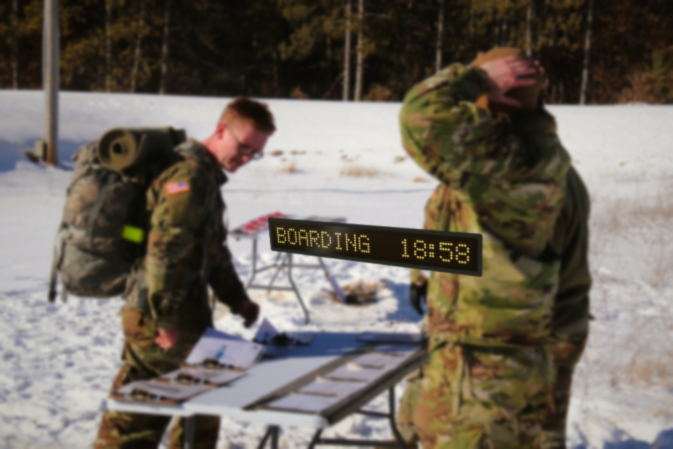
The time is 18h58
